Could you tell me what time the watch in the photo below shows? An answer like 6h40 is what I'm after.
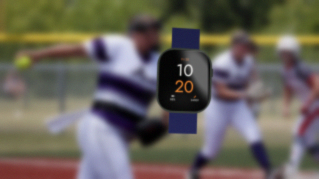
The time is 10h20
